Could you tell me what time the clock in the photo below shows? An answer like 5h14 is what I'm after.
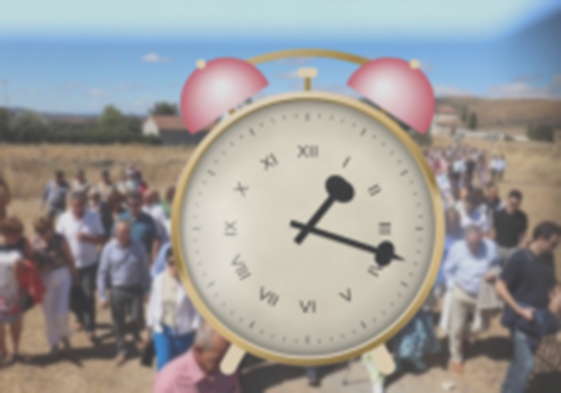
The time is 1h18
